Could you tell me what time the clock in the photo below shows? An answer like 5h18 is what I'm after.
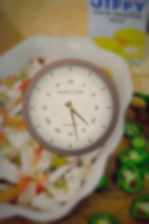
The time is 4h28
